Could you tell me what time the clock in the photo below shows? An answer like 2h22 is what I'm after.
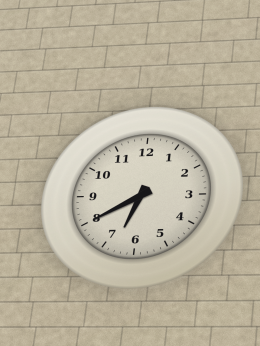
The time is 6h40
